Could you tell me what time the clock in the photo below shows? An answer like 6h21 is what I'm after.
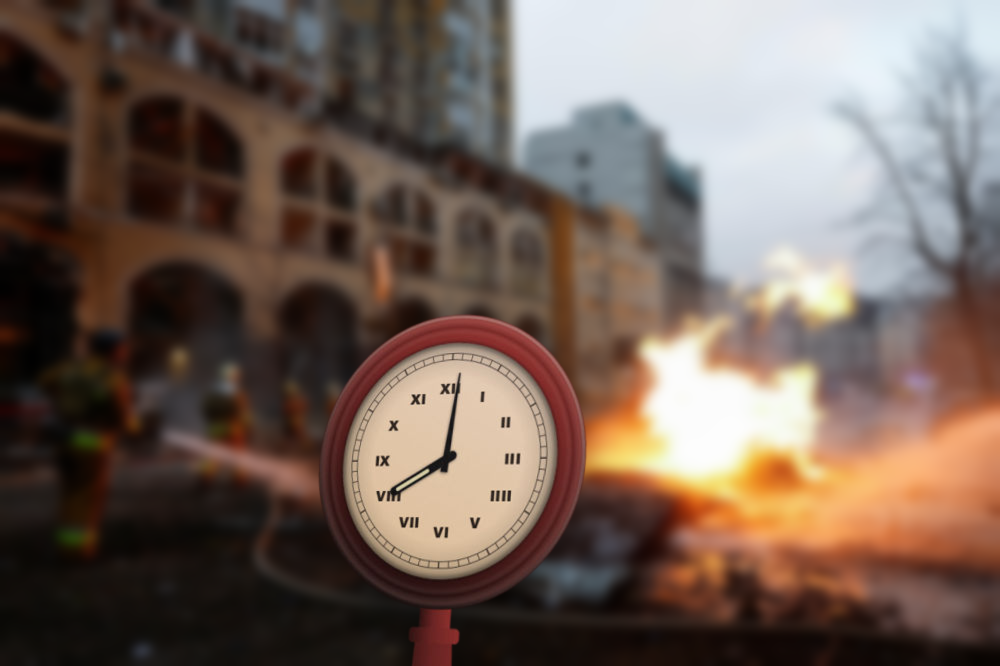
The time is 8h01
